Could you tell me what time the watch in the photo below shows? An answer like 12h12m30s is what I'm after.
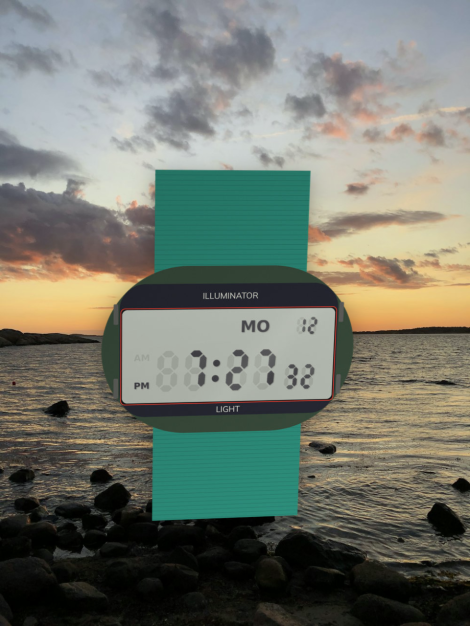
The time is 7h27m32s
